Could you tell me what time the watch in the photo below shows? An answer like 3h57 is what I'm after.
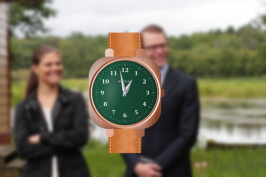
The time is 12h58
